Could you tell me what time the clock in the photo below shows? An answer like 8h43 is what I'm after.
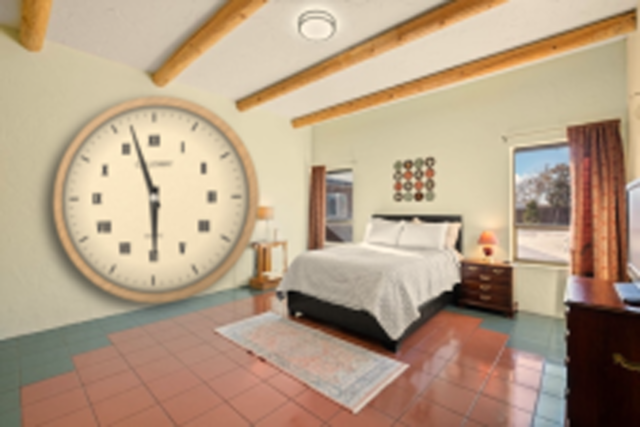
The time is 5h57
